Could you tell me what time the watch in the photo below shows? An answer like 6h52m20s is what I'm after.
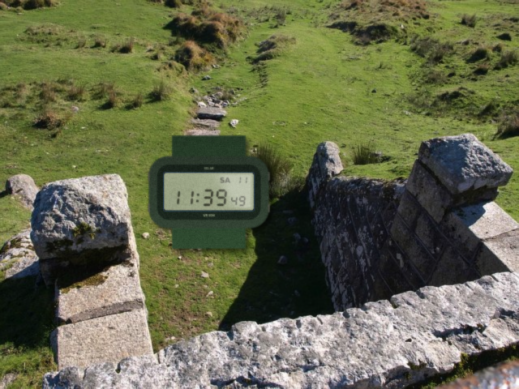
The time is 11h39m49s
